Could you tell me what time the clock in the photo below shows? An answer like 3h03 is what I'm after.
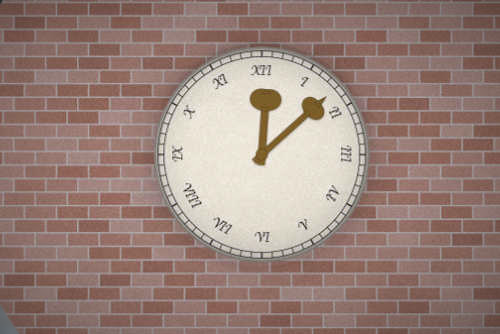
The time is 12h08
